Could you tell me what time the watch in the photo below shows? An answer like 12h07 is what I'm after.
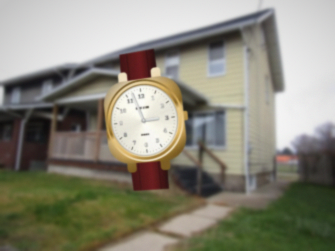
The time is 2h57
